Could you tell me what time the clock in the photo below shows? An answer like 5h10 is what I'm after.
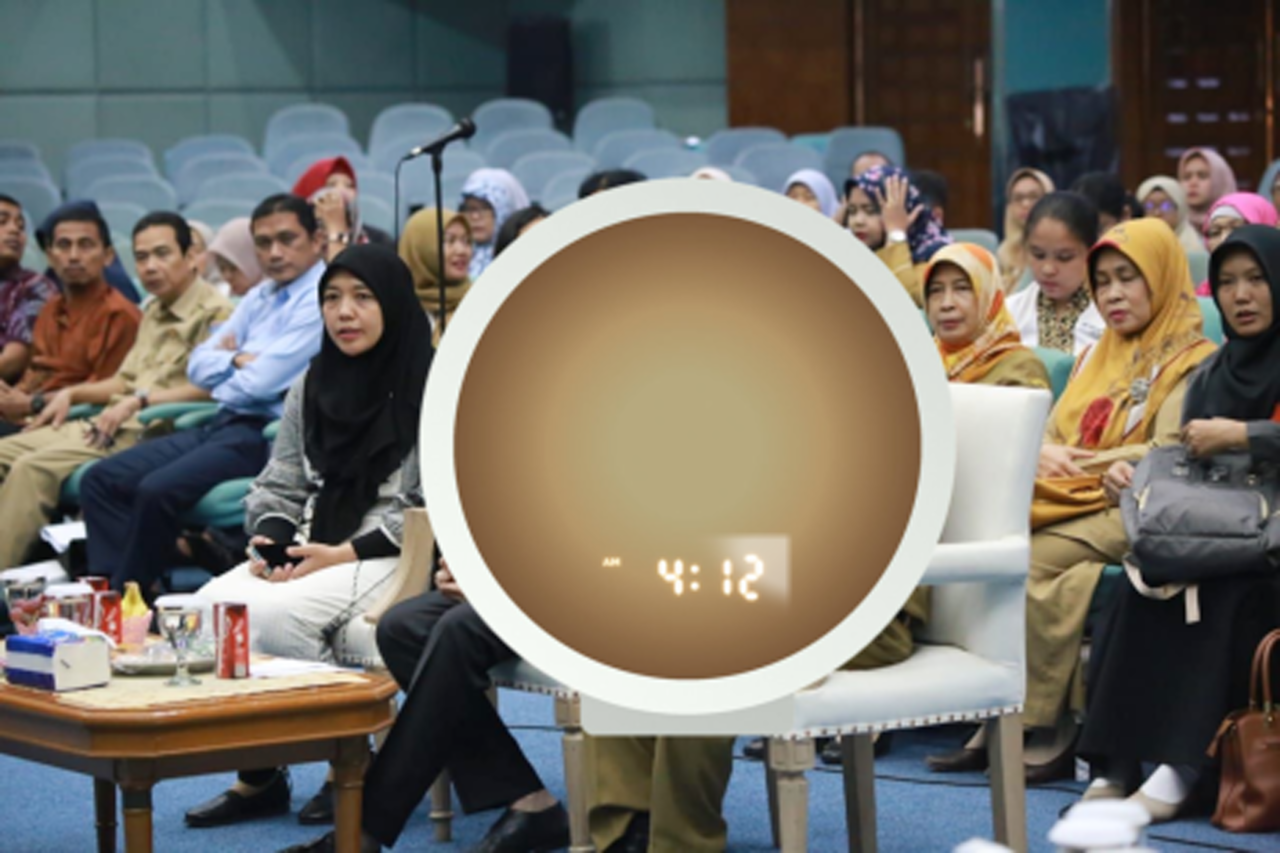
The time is 4h12
